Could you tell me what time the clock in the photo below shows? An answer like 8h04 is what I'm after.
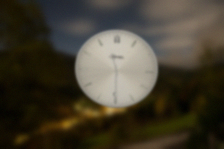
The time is 11h30
